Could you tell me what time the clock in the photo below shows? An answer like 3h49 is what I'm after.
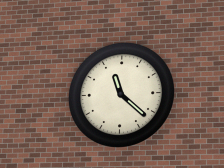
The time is 11h22
